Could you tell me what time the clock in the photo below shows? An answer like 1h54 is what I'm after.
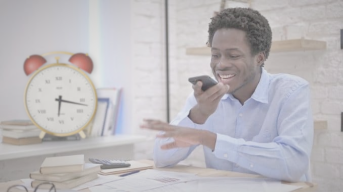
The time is 6h17
